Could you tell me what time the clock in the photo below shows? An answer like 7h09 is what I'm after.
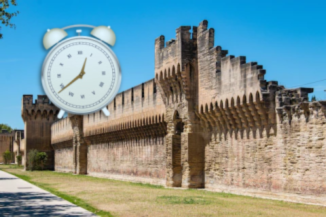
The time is 12h39
